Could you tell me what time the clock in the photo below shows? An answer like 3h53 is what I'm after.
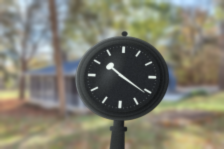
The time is 10h21
